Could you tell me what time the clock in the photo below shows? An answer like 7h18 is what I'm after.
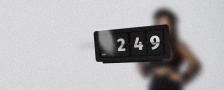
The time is 2h49
